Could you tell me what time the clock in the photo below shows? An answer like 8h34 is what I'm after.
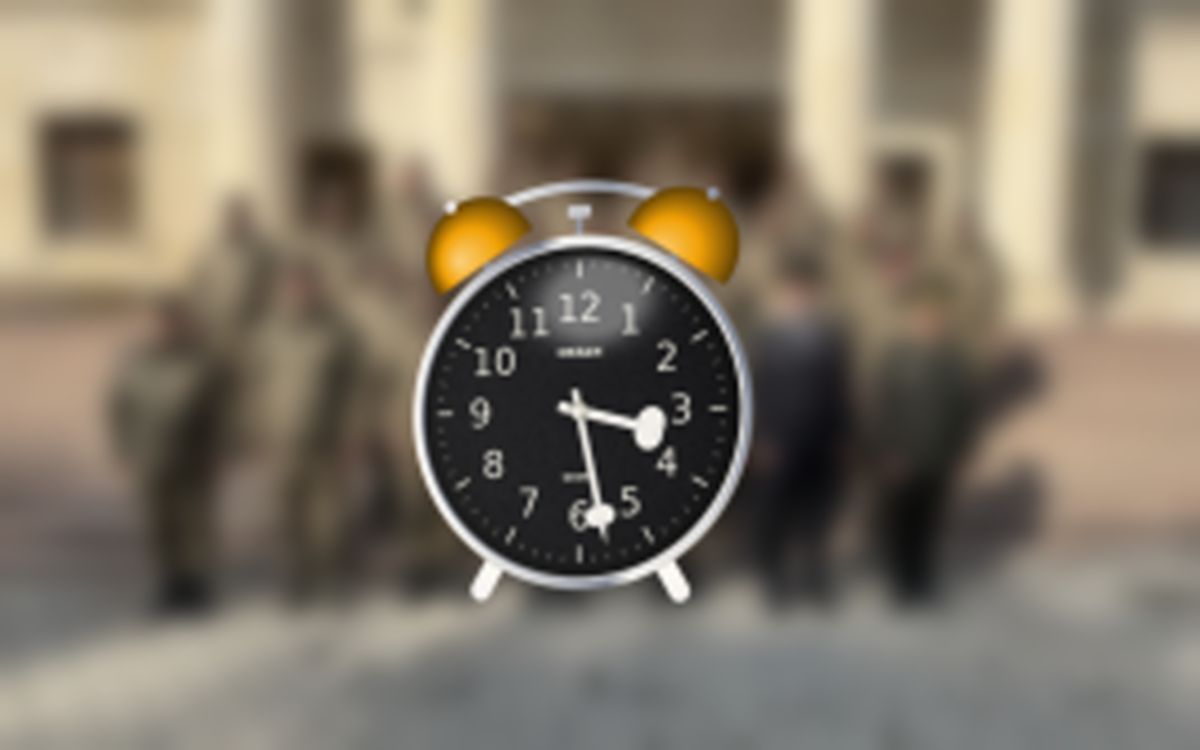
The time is 3h28
